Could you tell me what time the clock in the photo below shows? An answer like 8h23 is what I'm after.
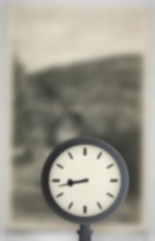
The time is 8h43
